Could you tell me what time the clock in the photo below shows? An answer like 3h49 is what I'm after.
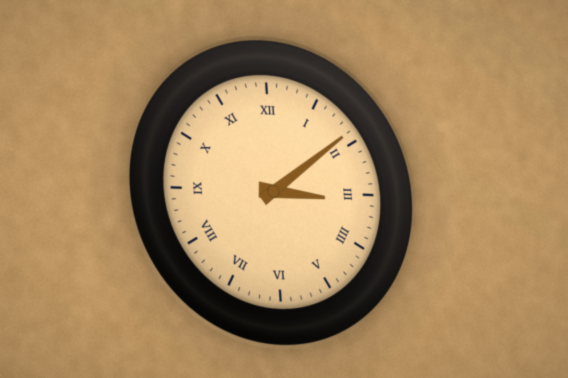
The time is 3h09
